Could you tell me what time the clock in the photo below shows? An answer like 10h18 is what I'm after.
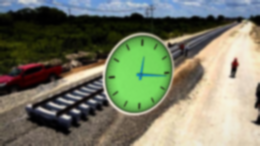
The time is 12h16
